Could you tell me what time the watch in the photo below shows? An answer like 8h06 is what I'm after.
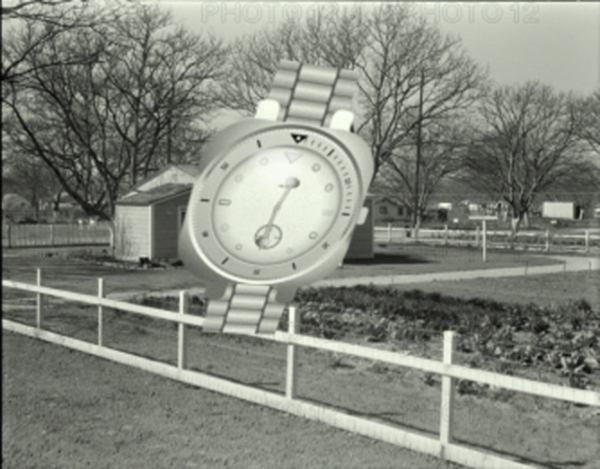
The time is 12h31
